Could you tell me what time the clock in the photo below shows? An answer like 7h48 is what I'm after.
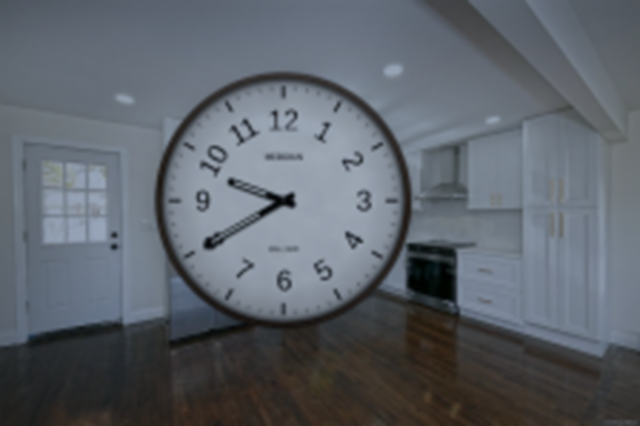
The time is 9h40
